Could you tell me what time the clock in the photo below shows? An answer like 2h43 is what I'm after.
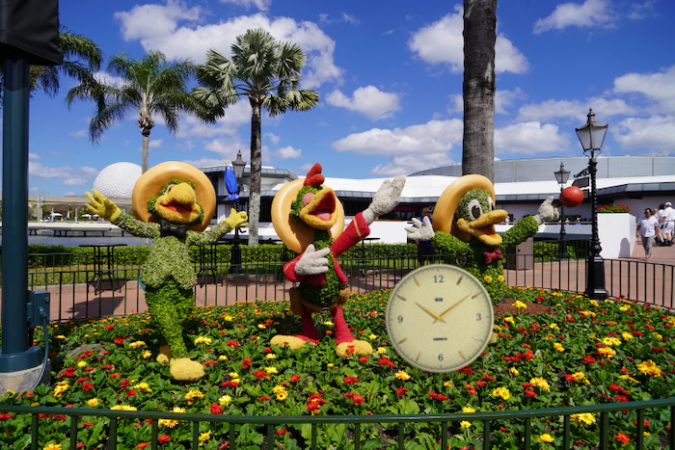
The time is 10h09
